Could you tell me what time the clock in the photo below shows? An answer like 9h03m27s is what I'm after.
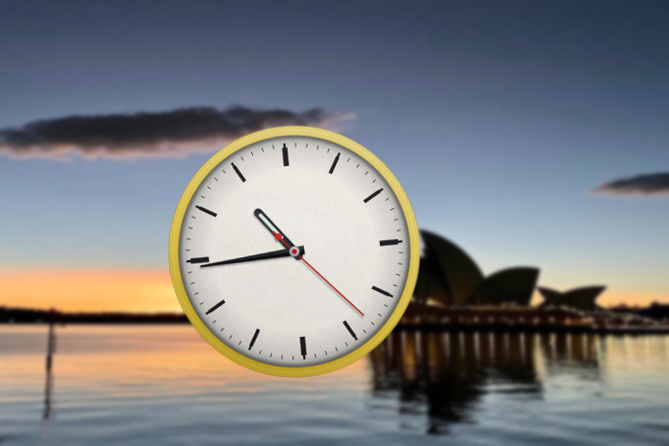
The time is 10h44m23s
